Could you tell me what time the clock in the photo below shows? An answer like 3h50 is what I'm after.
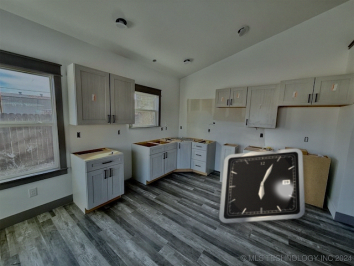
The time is 6h04
